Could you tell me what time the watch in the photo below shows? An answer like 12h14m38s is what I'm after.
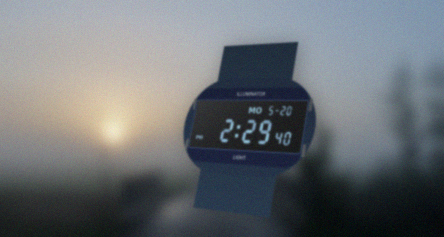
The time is 2h29m40s
